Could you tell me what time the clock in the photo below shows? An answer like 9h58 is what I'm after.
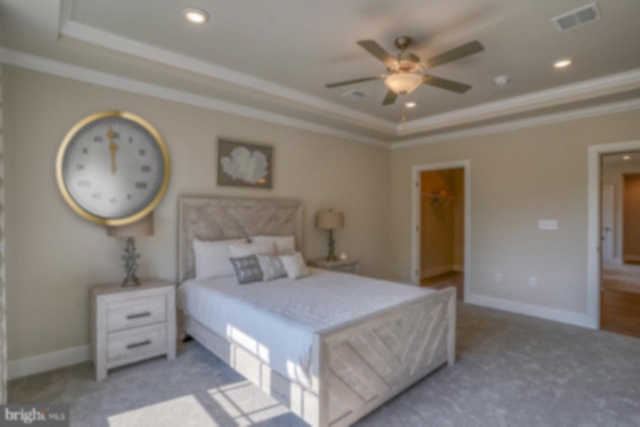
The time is 11h59
